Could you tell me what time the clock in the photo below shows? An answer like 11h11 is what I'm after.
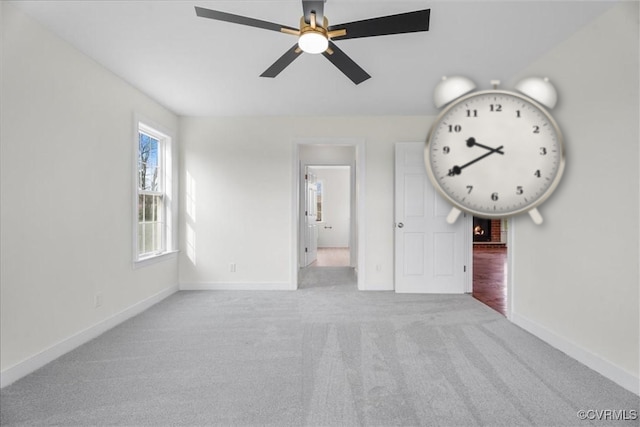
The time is 9h40
